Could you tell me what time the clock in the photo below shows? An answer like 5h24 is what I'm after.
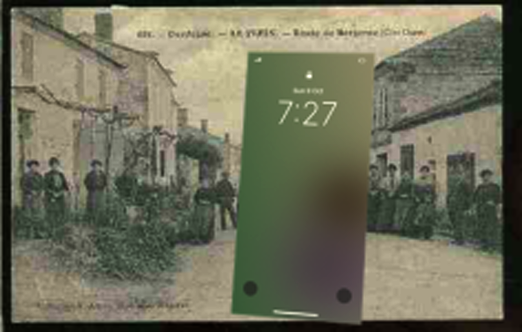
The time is 7h27
